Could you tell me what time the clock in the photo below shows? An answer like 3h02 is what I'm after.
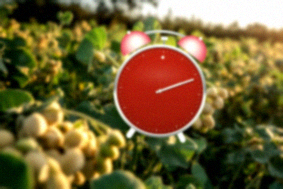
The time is 2h11
